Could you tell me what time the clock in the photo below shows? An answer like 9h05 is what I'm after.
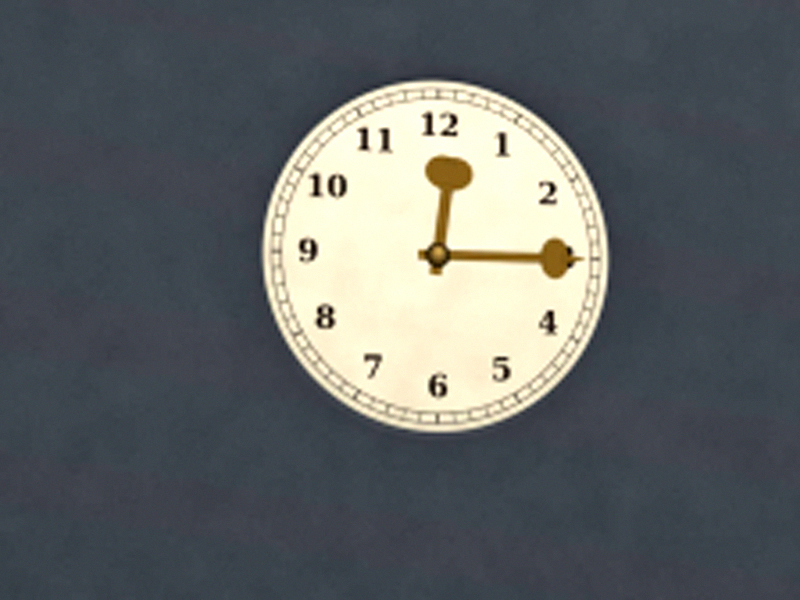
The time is 12h15
